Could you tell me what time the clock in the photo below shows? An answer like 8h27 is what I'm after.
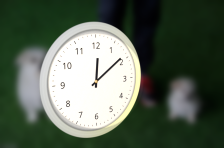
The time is 12h09
